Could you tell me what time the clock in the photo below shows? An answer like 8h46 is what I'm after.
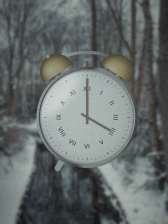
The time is 4h00
